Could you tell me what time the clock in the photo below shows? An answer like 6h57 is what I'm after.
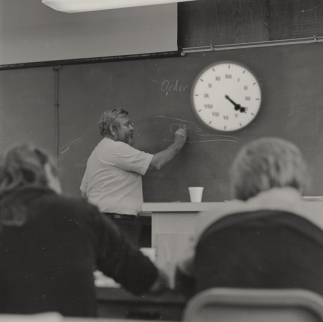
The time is 4h21
